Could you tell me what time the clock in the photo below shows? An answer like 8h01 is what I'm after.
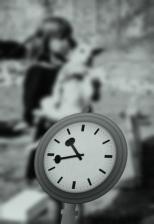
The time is 10h43
